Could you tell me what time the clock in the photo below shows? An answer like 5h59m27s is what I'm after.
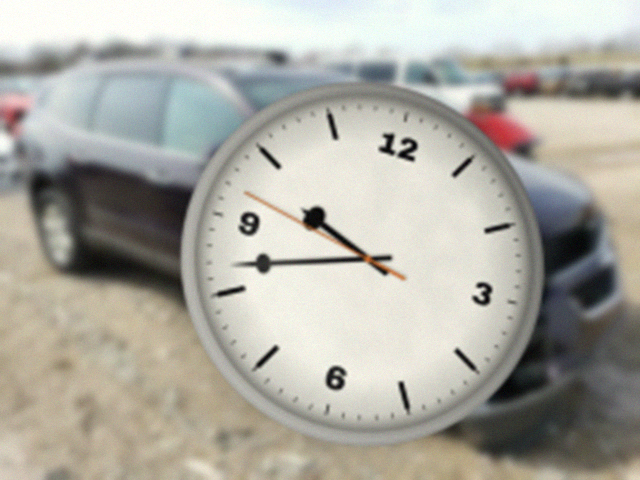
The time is 9h41m47s
